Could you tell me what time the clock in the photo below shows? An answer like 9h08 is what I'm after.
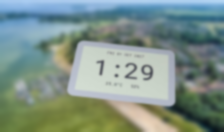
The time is 1h29
